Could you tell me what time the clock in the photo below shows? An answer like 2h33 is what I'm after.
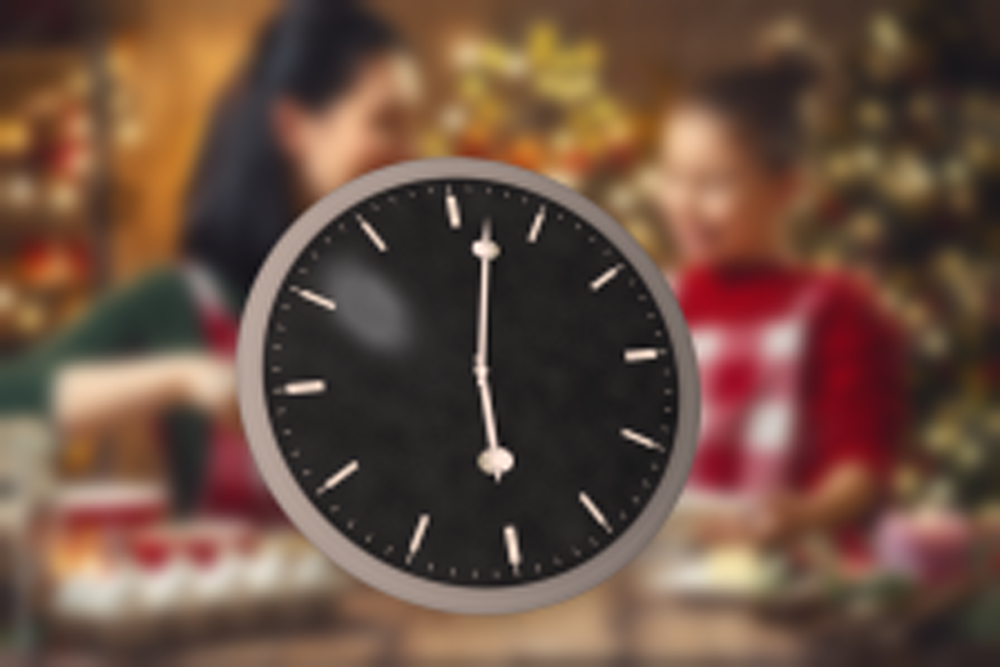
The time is 6h02
